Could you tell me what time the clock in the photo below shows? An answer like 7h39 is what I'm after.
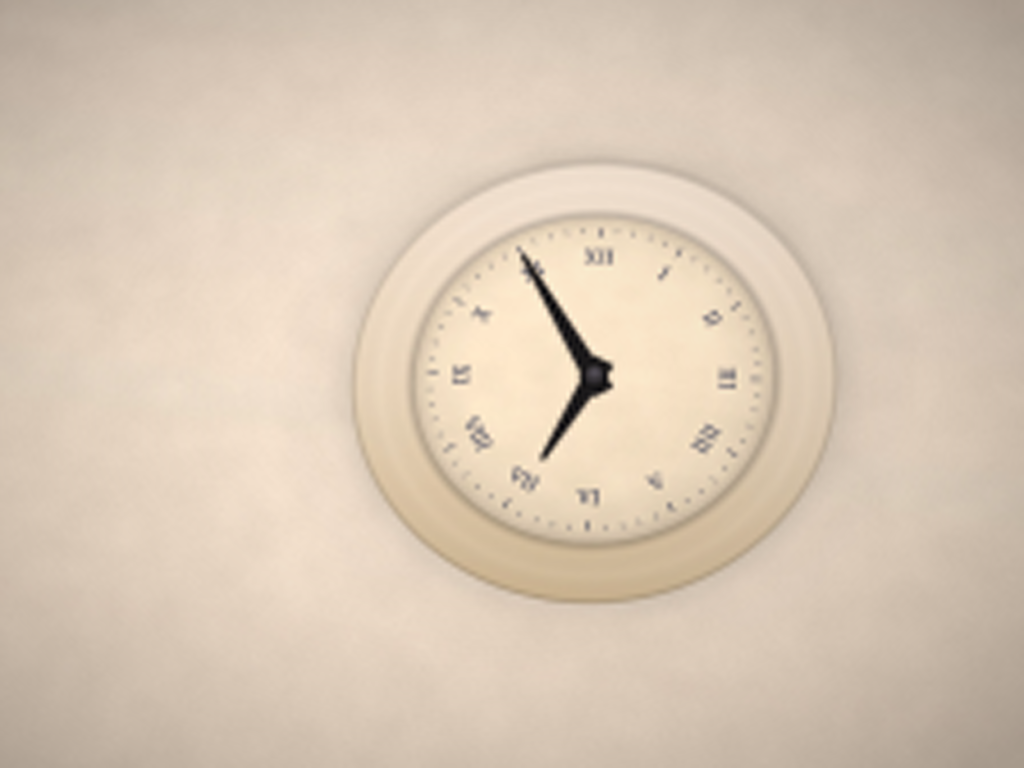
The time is 6h55
